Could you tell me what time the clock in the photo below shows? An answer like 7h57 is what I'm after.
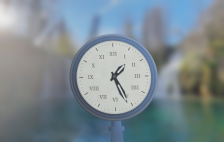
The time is 1h26
